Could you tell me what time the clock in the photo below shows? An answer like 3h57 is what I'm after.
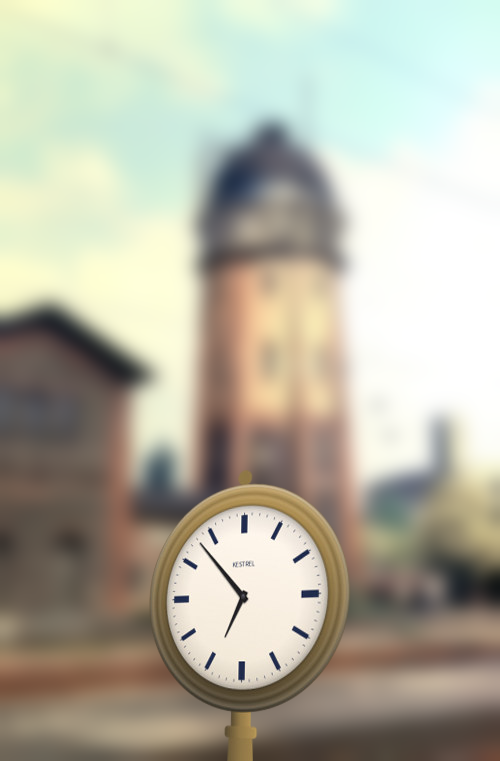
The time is 6h53
